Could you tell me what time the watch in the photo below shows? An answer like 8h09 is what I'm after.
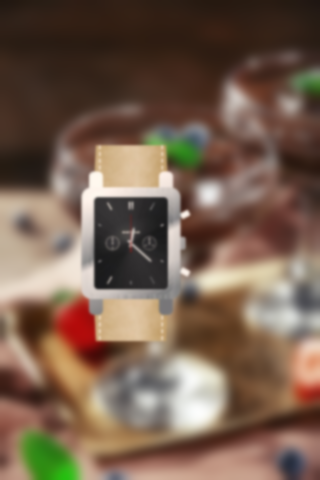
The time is 12h22
